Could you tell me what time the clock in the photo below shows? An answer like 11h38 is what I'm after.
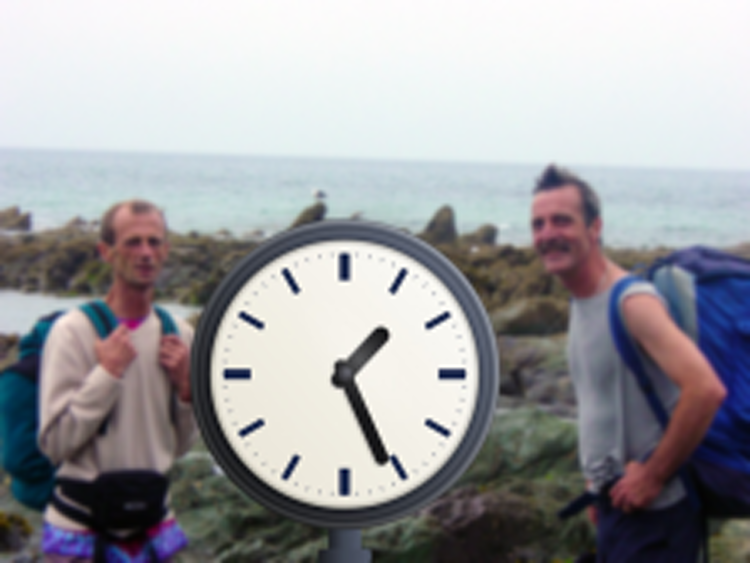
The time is 1h26
